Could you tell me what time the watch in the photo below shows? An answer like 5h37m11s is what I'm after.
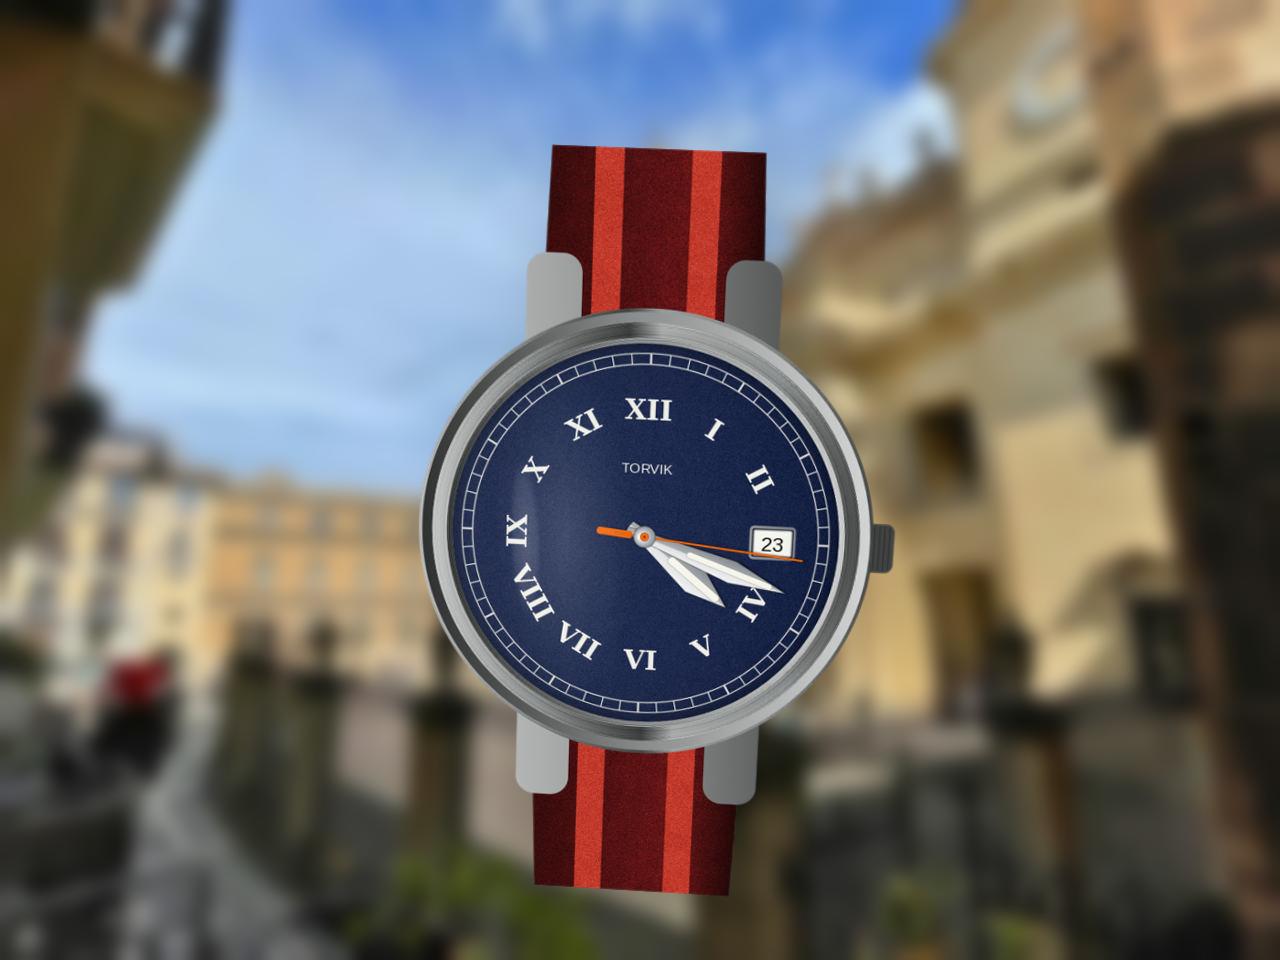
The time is 4h18m16s
